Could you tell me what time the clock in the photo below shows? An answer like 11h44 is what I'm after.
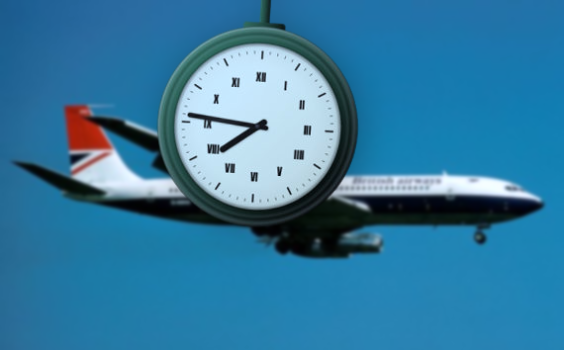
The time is 7h46
